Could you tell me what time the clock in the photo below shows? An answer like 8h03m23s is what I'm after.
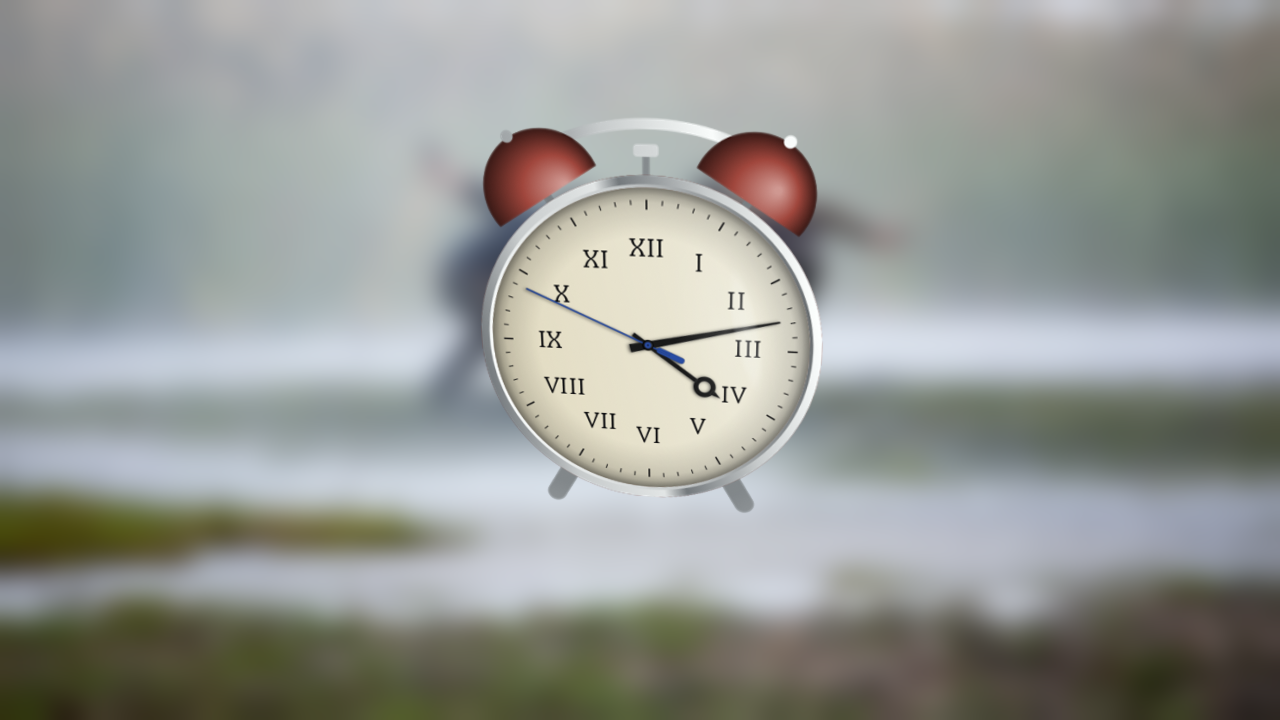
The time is 4h12m49s
